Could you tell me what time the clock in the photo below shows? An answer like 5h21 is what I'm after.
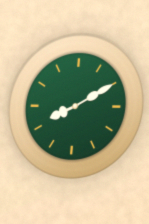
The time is 8h10
